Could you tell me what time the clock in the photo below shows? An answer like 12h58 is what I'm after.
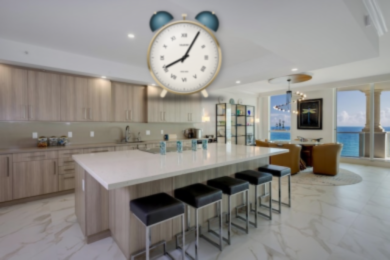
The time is 8h05
